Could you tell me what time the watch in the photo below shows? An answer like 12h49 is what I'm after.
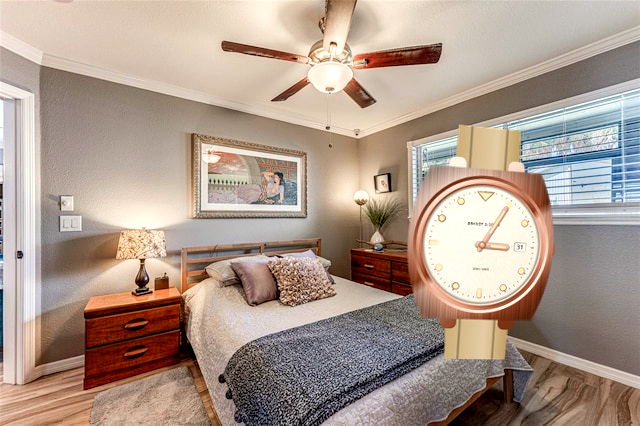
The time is 3h05
